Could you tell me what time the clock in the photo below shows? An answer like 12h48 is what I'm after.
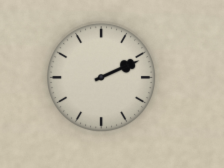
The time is 2h11
